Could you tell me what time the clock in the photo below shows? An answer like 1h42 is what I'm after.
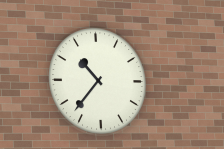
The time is 10h37
